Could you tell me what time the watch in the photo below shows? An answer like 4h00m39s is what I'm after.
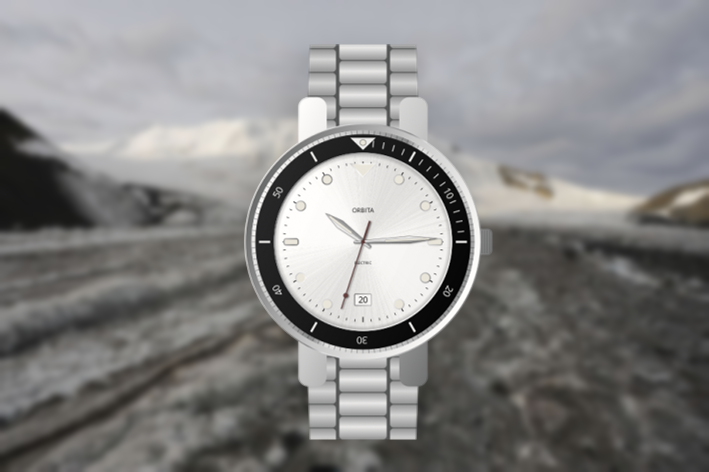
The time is 10h14m33s
